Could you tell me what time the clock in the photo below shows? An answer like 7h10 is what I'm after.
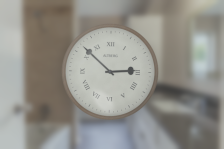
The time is 2h52
